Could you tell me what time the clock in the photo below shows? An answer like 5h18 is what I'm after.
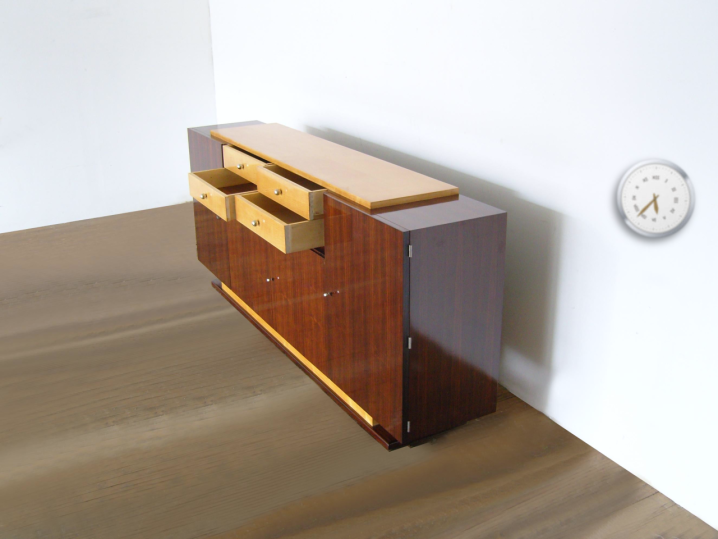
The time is 5h37
